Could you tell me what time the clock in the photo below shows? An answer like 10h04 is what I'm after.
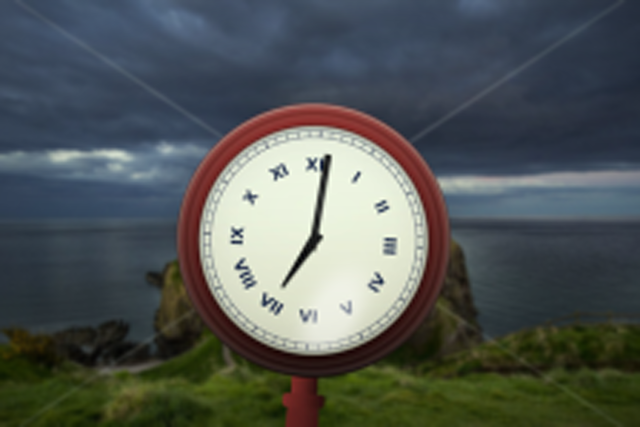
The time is 7h01
